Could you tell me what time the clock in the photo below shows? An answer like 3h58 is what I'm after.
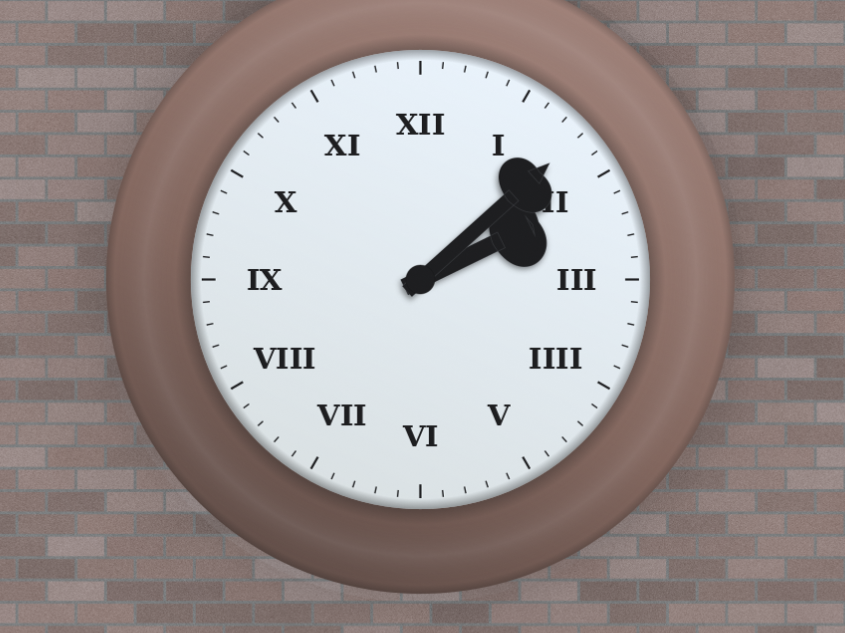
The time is 2h08
